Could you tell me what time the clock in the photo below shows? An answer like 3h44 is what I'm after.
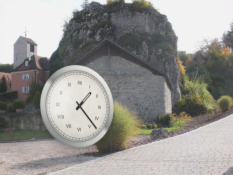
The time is 1h23
